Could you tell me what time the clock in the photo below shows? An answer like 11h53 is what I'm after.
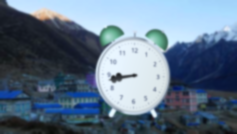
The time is 8h43
